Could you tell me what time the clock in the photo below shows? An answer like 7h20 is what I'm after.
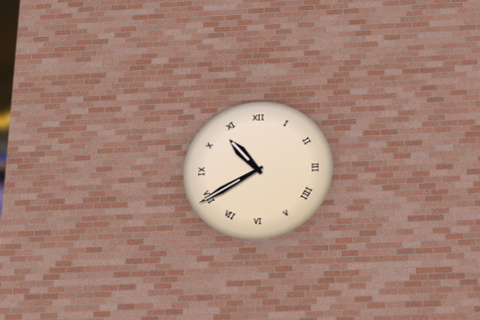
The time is 10h40
